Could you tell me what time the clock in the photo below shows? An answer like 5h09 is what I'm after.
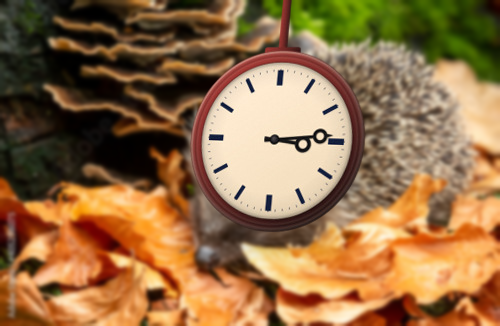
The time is 3h14
